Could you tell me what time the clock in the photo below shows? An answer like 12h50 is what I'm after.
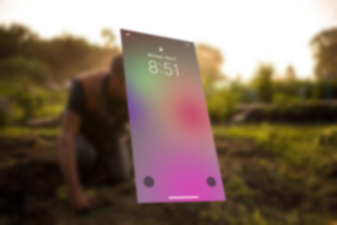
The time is 8h51
